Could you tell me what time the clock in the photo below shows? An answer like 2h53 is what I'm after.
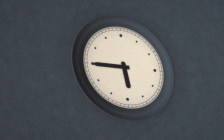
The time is 5h45
